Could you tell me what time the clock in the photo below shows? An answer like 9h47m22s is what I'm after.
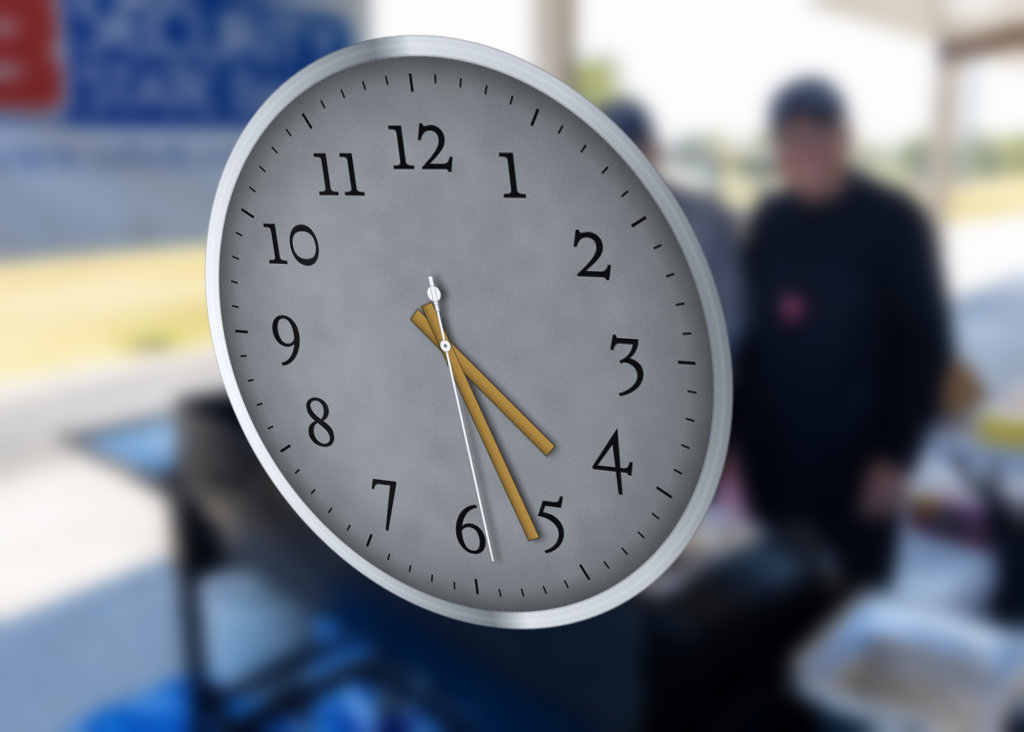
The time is 4h26m29s
